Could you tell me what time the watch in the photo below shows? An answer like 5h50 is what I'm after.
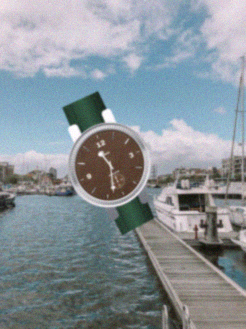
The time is 11h33
